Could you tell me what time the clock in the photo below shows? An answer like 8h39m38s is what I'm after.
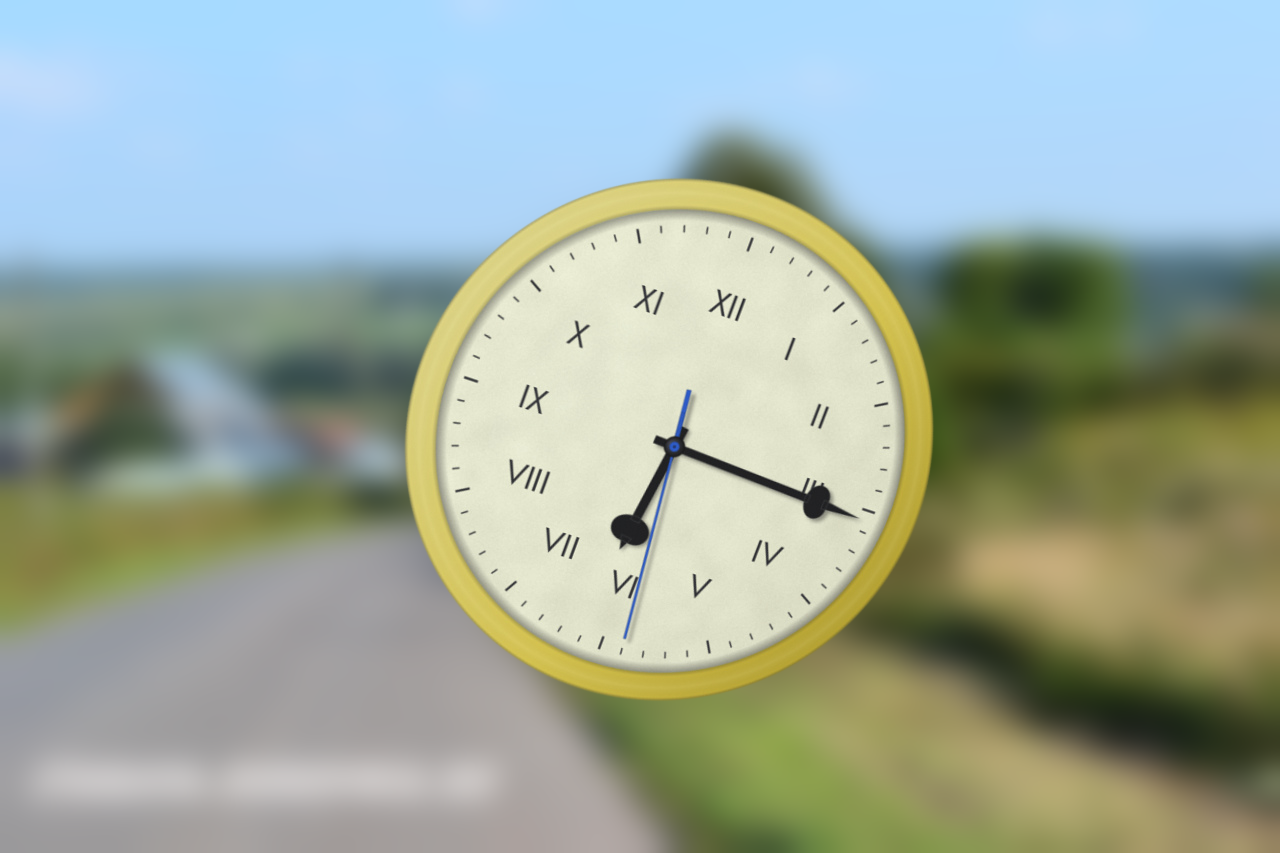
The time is 6h15m29s
